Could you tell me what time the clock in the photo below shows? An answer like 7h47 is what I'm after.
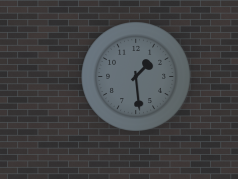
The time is 1h29
